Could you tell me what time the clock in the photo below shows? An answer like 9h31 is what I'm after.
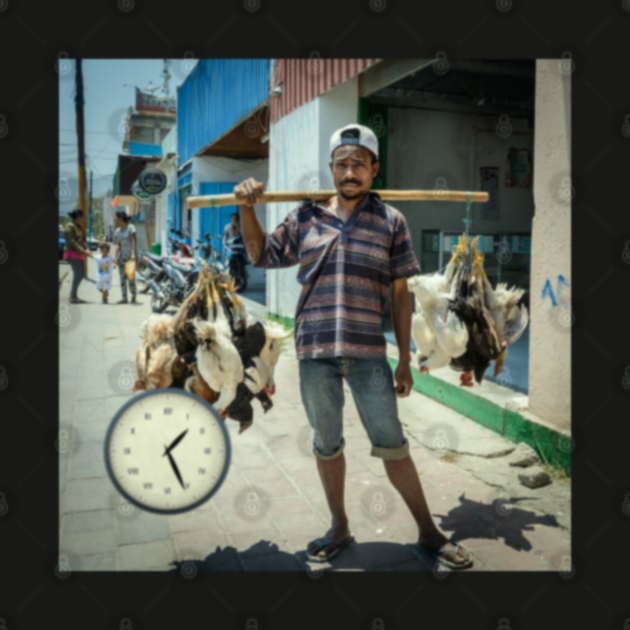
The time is 1h26
